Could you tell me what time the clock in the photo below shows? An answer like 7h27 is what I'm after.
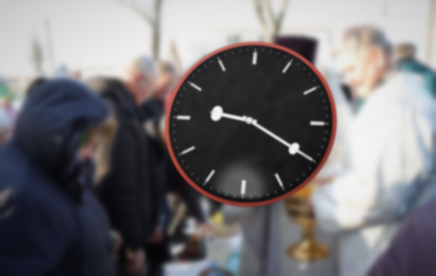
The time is 9h20
